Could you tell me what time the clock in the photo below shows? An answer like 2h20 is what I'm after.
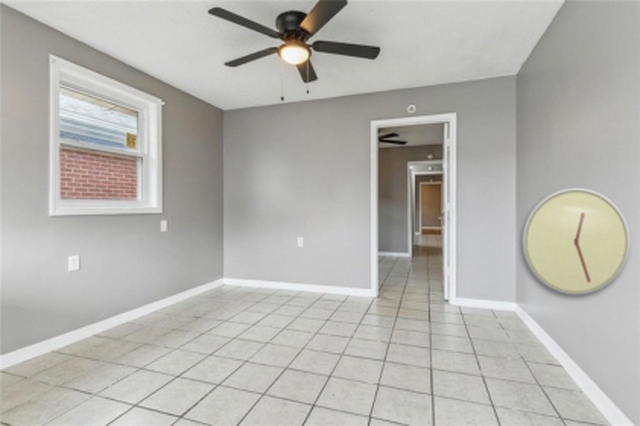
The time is 12h27
